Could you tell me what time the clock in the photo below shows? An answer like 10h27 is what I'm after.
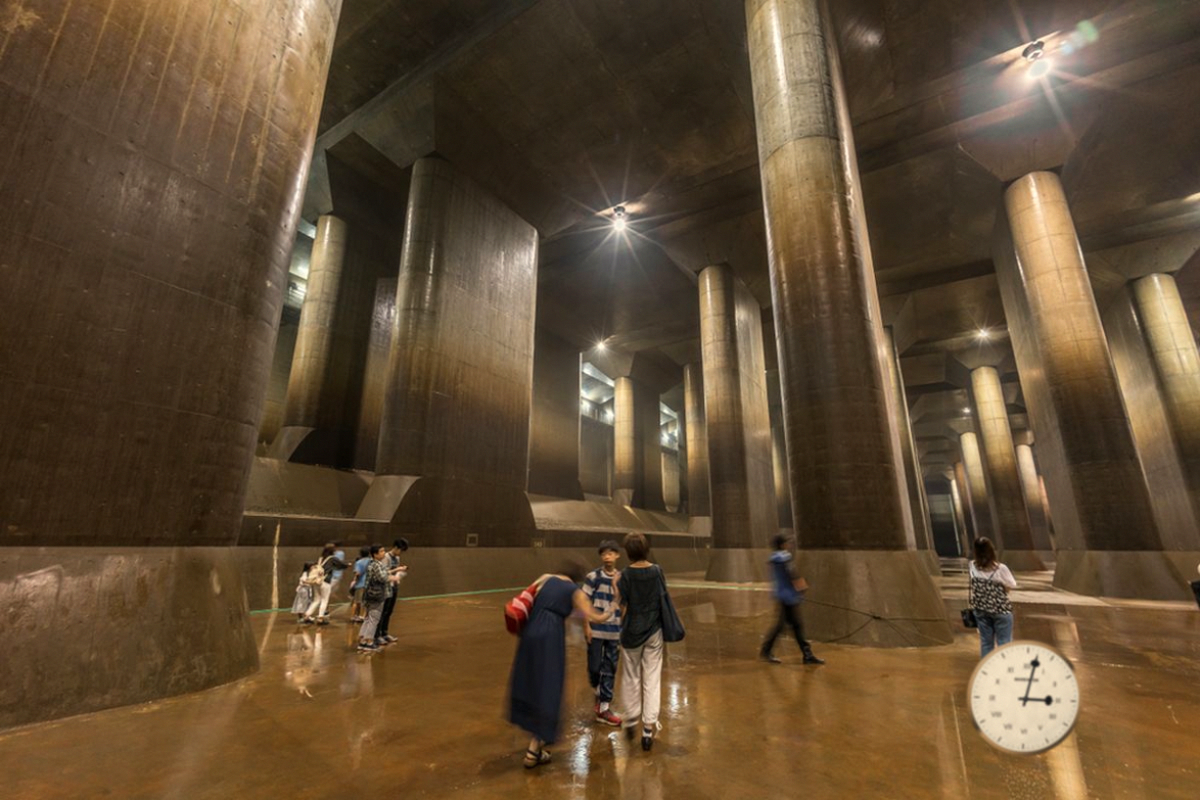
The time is 3h02
